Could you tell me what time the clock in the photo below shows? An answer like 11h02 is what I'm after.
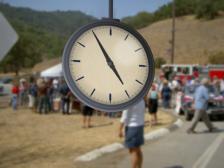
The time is 4h55
